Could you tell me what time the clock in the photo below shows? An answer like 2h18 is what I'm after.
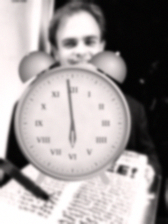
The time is 5h59
